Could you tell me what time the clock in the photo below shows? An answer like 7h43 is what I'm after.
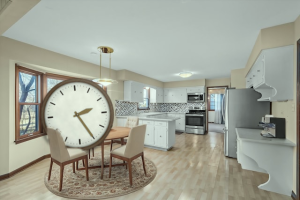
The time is 2h25
